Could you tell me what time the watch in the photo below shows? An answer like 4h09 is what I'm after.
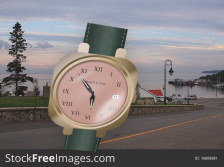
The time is 5h53
